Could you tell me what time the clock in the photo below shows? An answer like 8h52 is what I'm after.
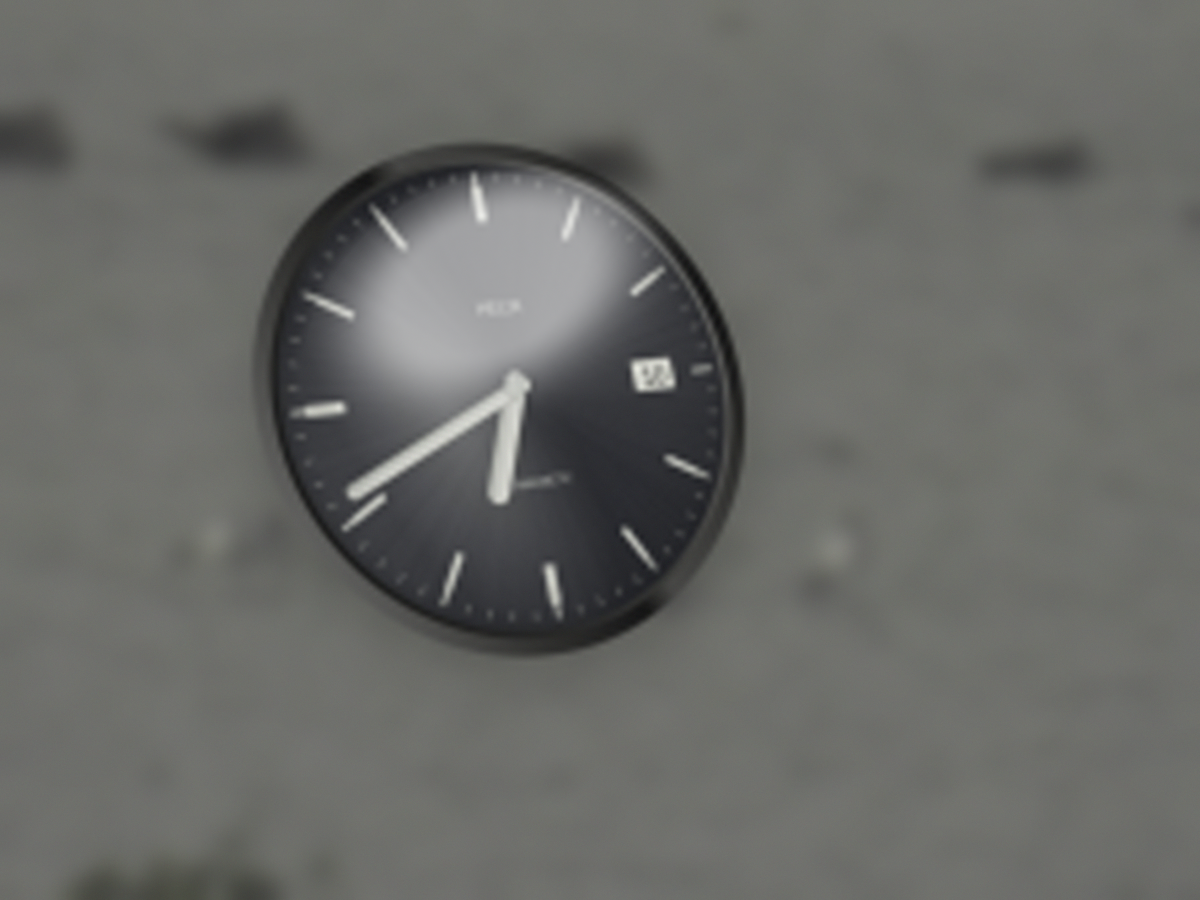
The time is 6h41
